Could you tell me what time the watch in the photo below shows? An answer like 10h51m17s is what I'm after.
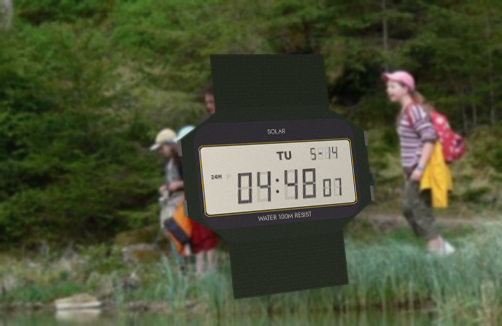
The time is 4h48m07s
